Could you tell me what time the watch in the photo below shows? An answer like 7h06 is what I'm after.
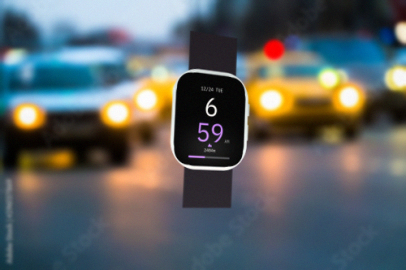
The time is 6h59
